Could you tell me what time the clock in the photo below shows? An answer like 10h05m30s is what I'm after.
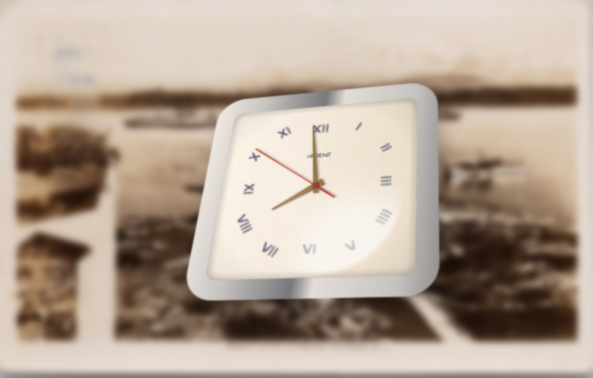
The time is 7h58m51s
